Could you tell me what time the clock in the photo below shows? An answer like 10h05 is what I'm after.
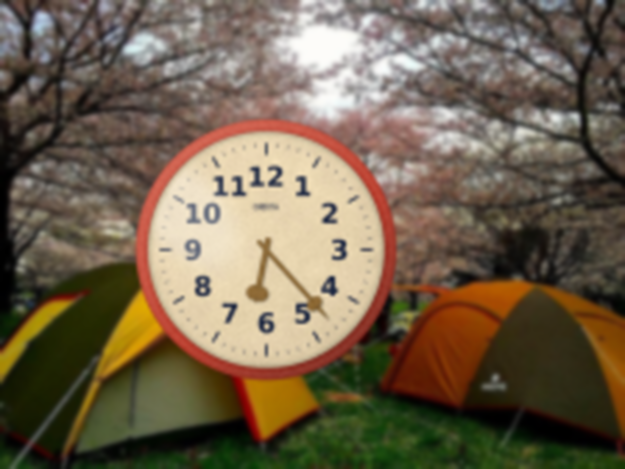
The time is 6h23
